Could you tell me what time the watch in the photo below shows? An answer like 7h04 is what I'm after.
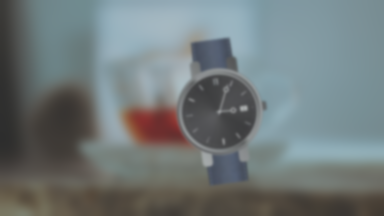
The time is 3h04
